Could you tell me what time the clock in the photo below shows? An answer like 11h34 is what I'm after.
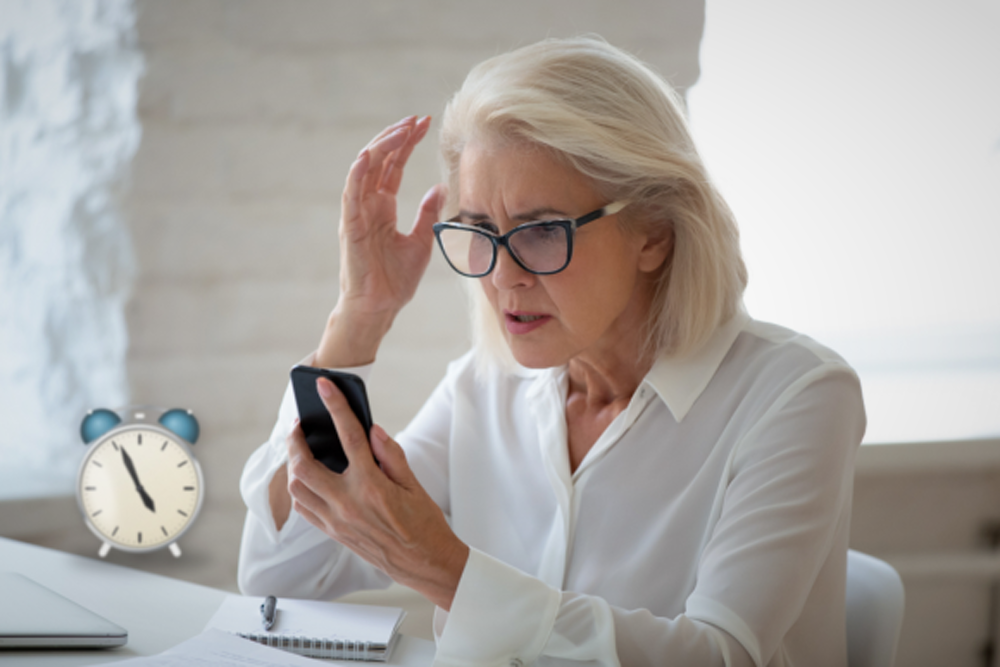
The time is 4h56
